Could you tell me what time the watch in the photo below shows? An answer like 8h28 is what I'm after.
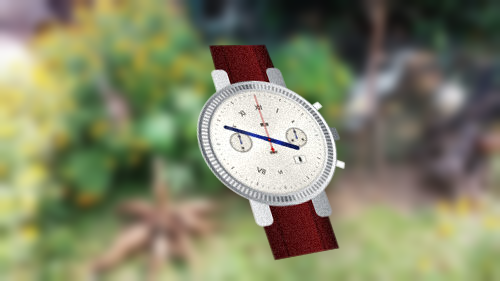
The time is 3h49
